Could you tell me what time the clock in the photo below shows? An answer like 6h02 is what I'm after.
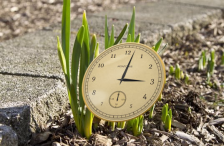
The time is 3h02
